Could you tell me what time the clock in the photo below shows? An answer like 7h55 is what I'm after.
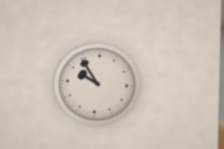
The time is 9h54
